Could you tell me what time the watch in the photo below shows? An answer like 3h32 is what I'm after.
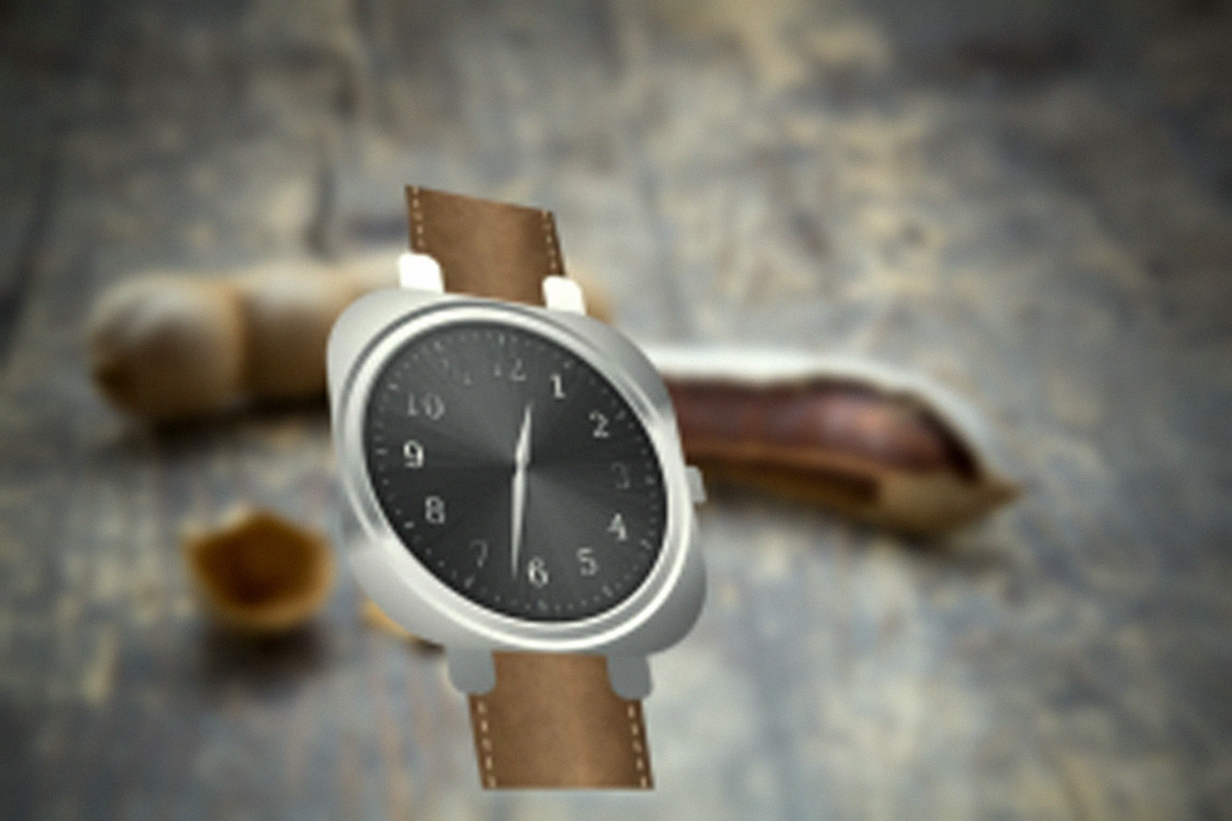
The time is 12h32
